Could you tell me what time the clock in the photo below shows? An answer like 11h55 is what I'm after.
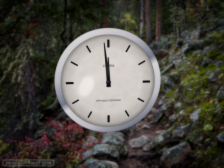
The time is 11h59
